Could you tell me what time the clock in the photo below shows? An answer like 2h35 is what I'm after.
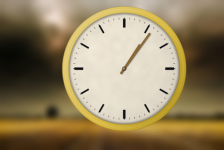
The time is 1h06
